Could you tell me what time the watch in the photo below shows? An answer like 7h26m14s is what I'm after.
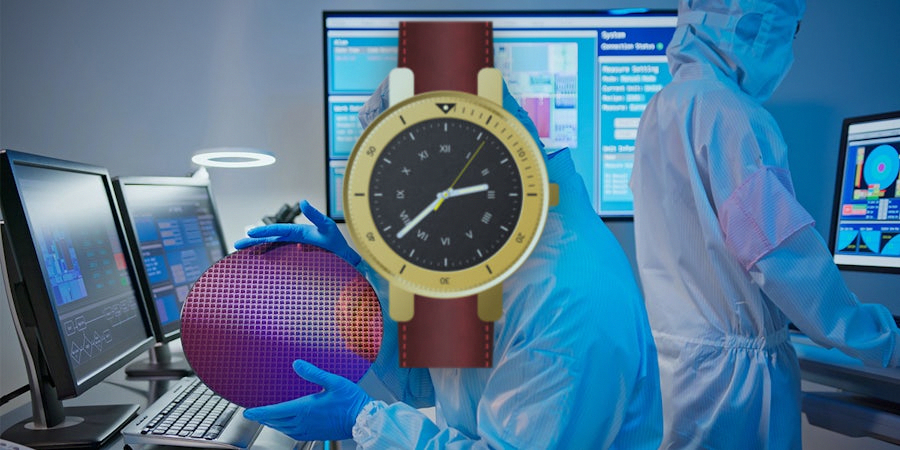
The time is 2h38m06s
